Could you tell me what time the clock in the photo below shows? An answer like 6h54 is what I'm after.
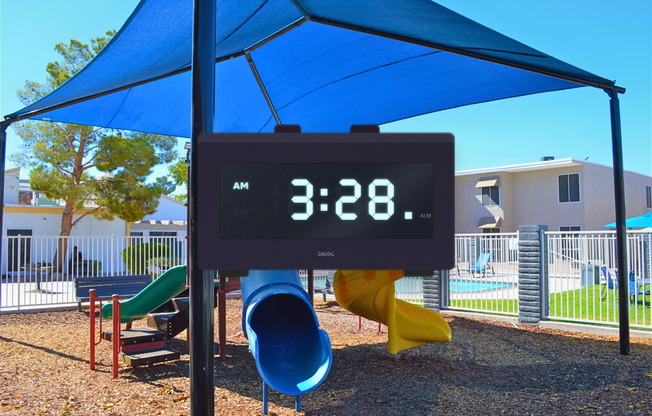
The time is 3h28
